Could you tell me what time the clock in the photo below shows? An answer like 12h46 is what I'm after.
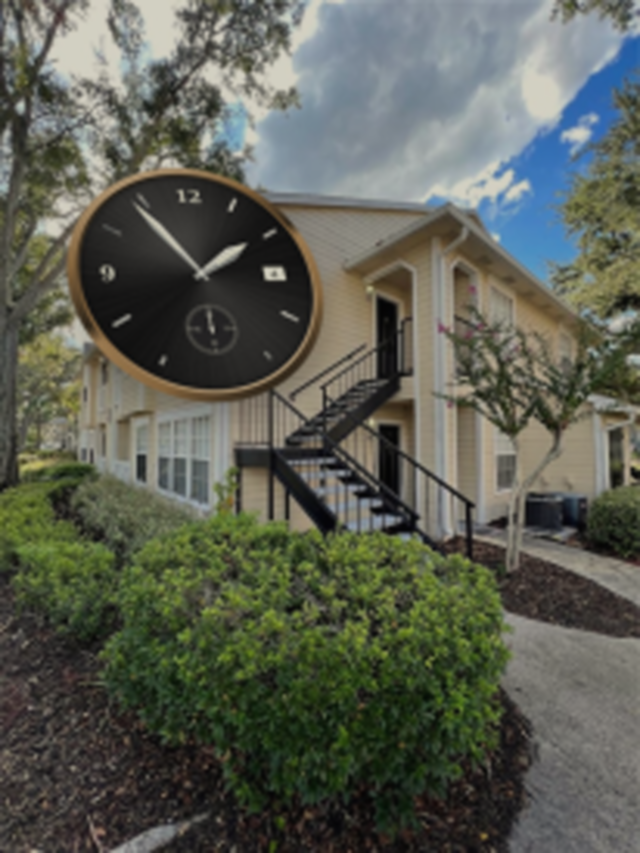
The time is 1h54
